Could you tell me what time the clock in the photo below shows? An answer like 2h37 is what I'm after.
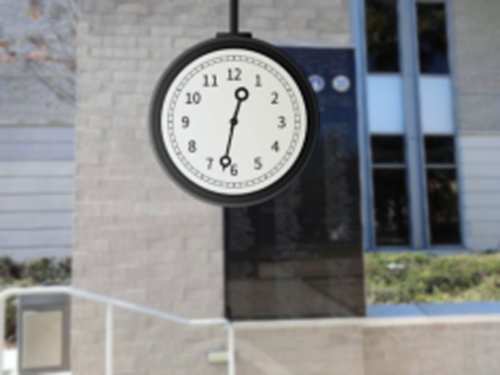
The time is 12h32
